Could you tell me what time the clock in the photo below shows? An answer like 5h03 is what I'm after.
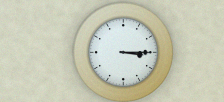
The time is 3h15
